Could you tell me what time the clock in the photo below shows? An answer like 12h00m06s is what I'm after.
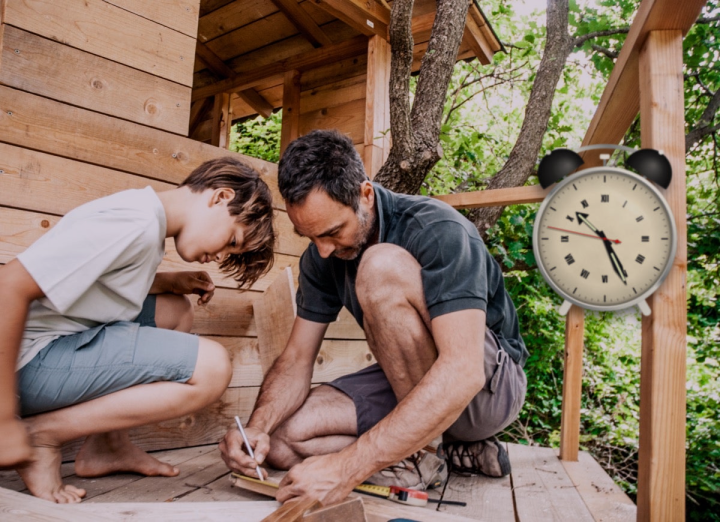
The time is 10h25m47s
